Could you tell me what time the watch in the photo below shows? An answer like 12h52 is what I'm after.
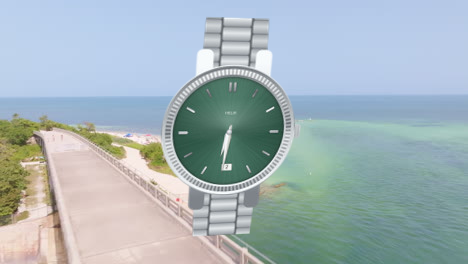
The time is 6h31
